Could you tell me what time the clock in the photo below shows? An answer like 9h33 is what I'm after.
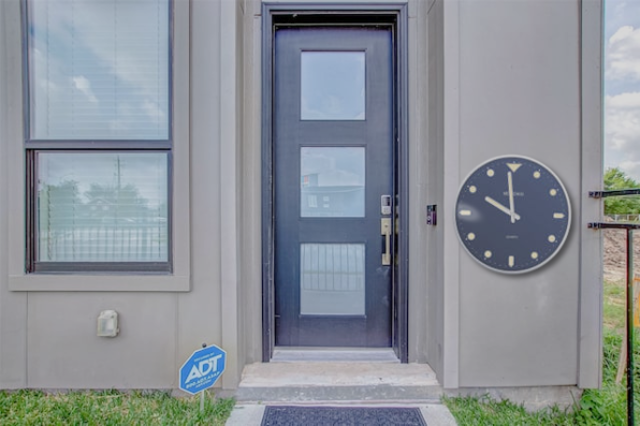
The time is 9h59
